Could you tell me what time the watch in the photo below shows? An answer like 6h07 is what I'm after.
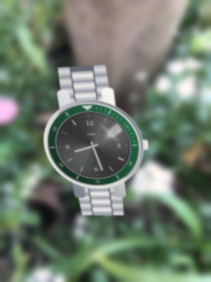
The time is 8h28
